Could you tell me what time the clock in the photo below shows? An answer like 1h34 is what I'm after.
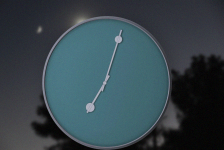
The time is 7h03
